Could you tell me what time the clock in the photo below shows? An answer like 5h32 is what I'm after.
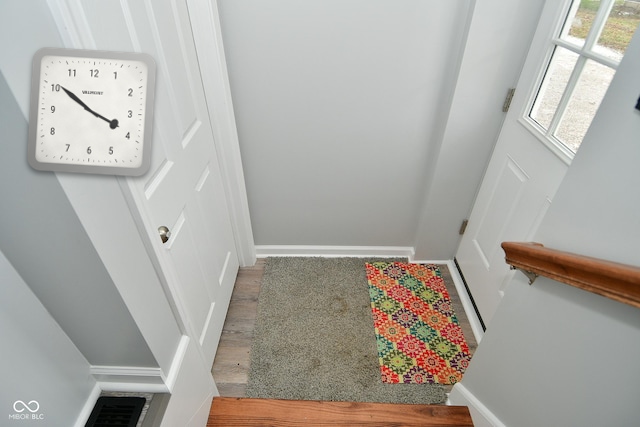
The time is 3h51
